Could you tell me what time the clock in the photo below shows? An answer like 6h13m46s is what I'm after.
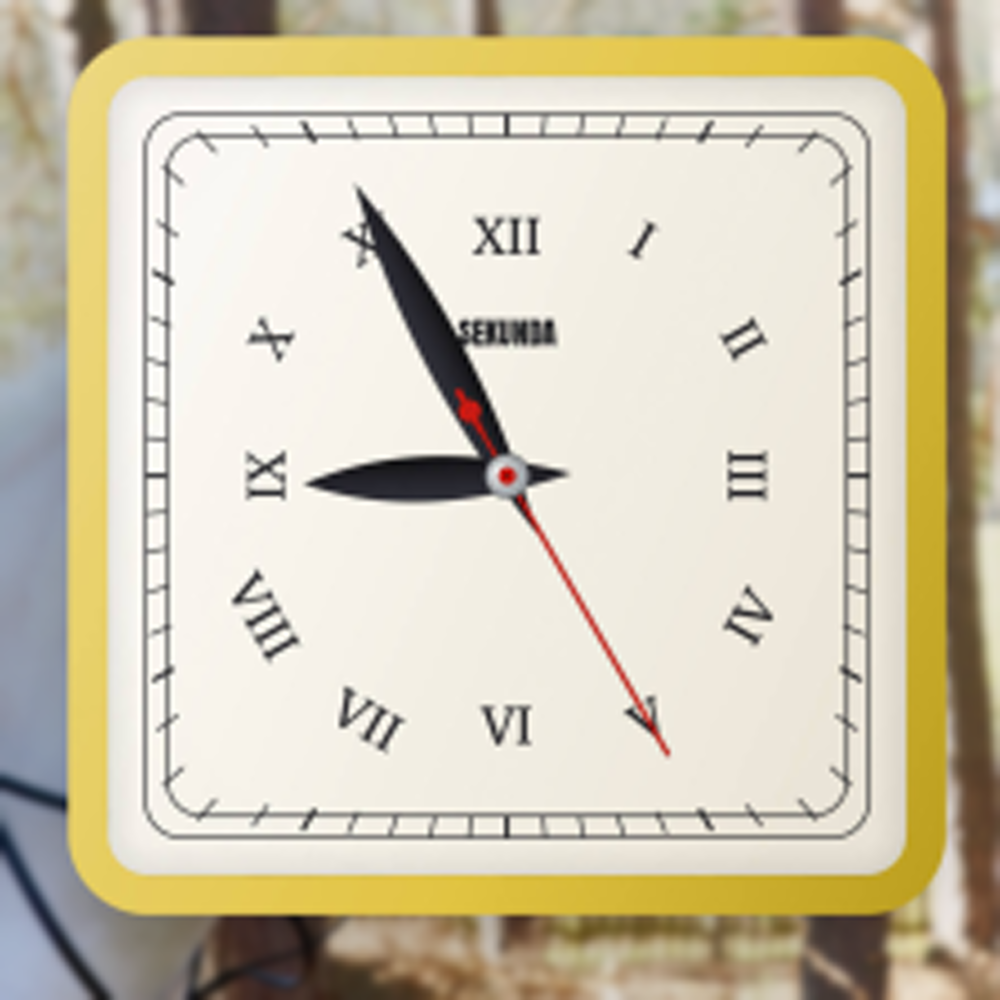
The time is 8h55m25s
